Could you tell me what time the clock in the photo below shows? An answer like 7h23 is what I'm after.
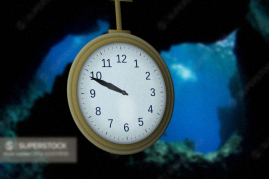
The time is 9h49
